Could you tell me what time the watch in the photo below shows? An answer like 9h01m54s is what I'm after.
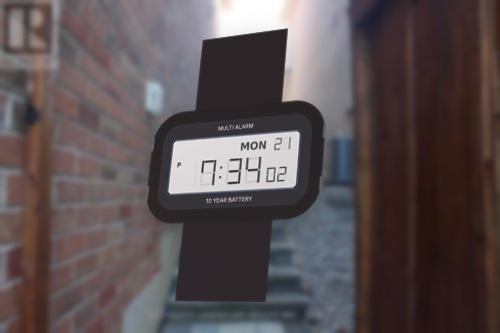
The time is 7h34m02s
